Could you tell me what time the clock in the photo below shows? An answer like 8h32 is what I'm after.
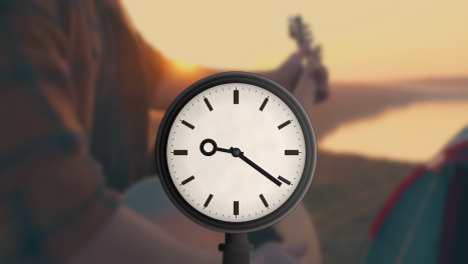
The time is 9h21
